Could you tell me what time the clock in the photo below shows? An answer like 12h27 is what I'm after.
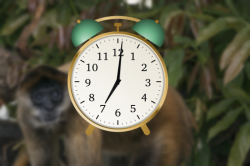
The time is 7h01
